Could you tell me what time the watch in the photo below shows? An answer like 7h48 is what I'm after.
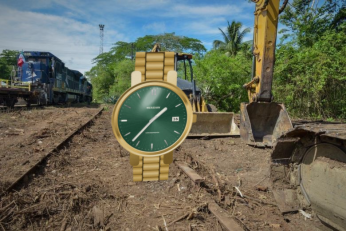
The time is 1h37
